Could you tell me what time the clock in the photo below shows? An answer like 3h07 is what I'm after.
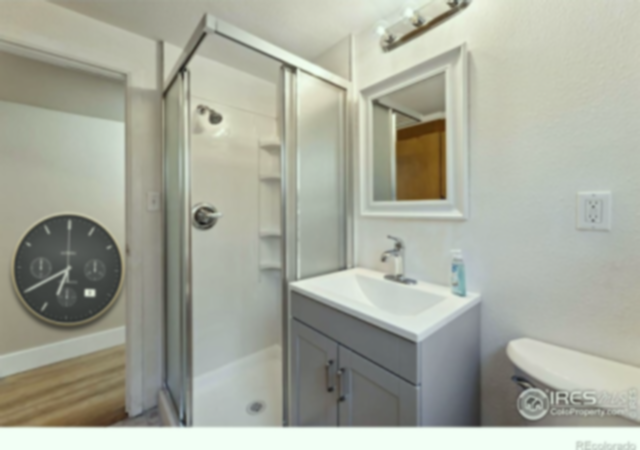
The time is 6h40
